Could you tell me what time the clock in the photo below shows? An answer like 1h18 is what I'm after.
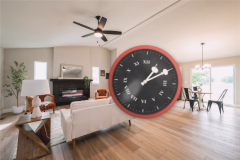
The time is 1h10
